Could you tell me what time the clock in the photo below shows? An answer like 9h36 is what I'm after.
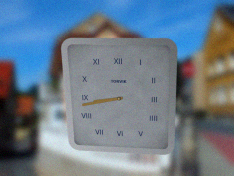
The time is 8h43
